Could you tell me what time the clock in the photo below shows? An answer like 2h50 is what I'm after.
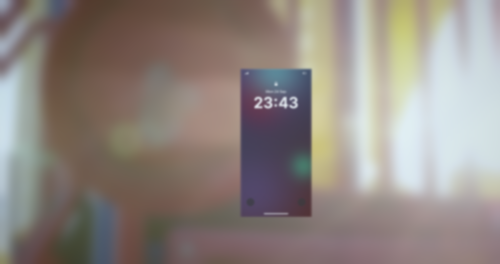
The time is 23h43
